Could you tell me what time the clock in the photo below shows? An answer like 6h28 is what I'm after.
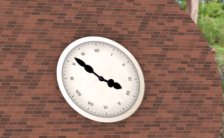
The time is 3h52
